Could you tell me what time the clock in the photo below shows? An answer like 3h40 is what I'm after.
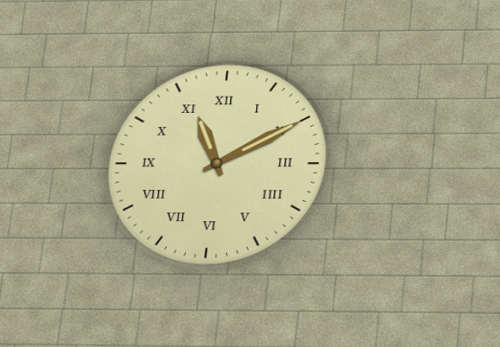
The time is 11h10
